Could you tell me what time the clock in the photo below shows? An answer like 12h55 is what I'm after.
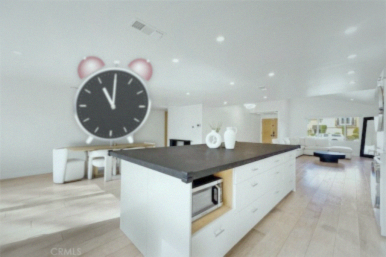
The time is 11h00
